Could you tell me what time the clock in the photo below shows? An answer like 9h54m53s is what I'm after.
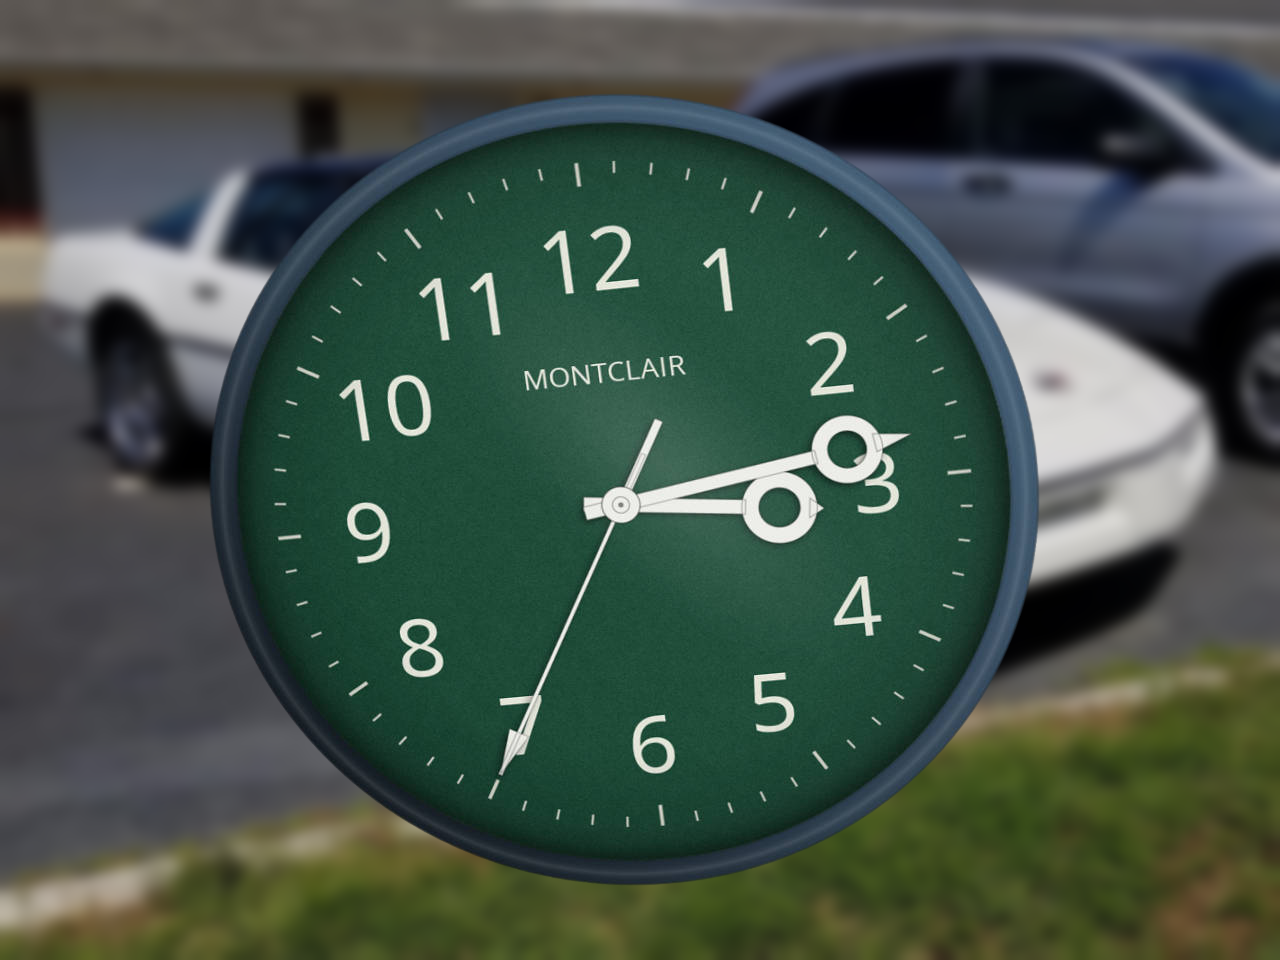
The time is 3h13m35s
